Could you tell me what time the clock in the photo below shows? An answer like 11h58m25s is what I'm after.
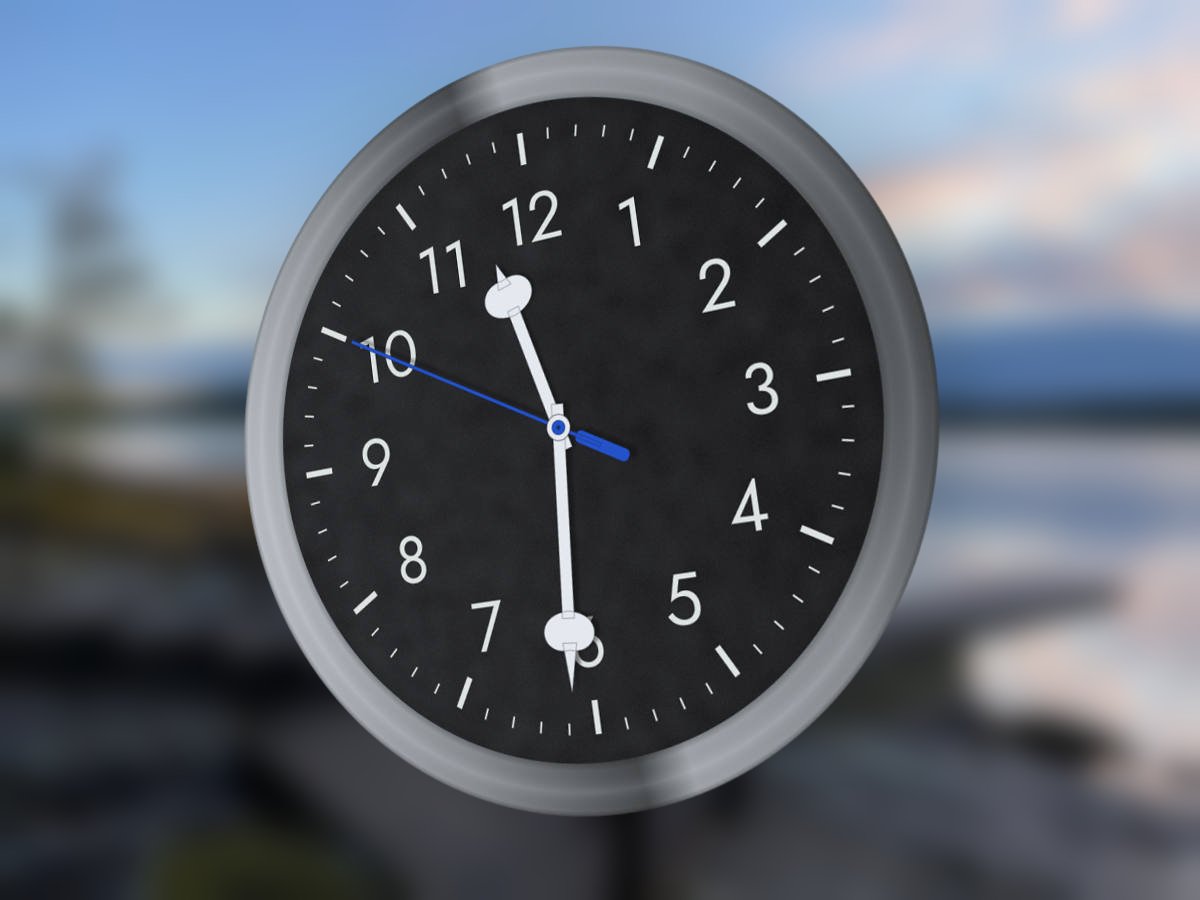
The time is 11h30m50s
